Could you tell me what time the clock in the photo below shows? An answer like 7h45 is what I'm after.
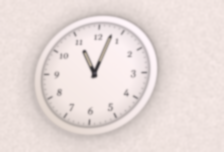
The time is 11h03
